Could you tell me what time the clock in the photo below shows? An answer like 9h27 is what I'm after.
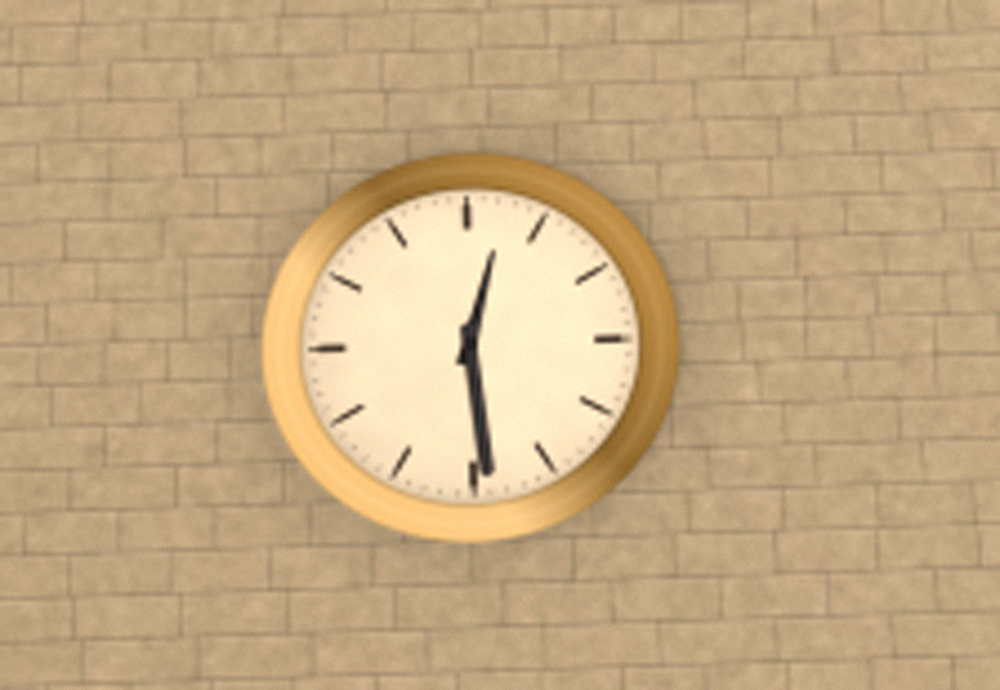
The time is 12h29
